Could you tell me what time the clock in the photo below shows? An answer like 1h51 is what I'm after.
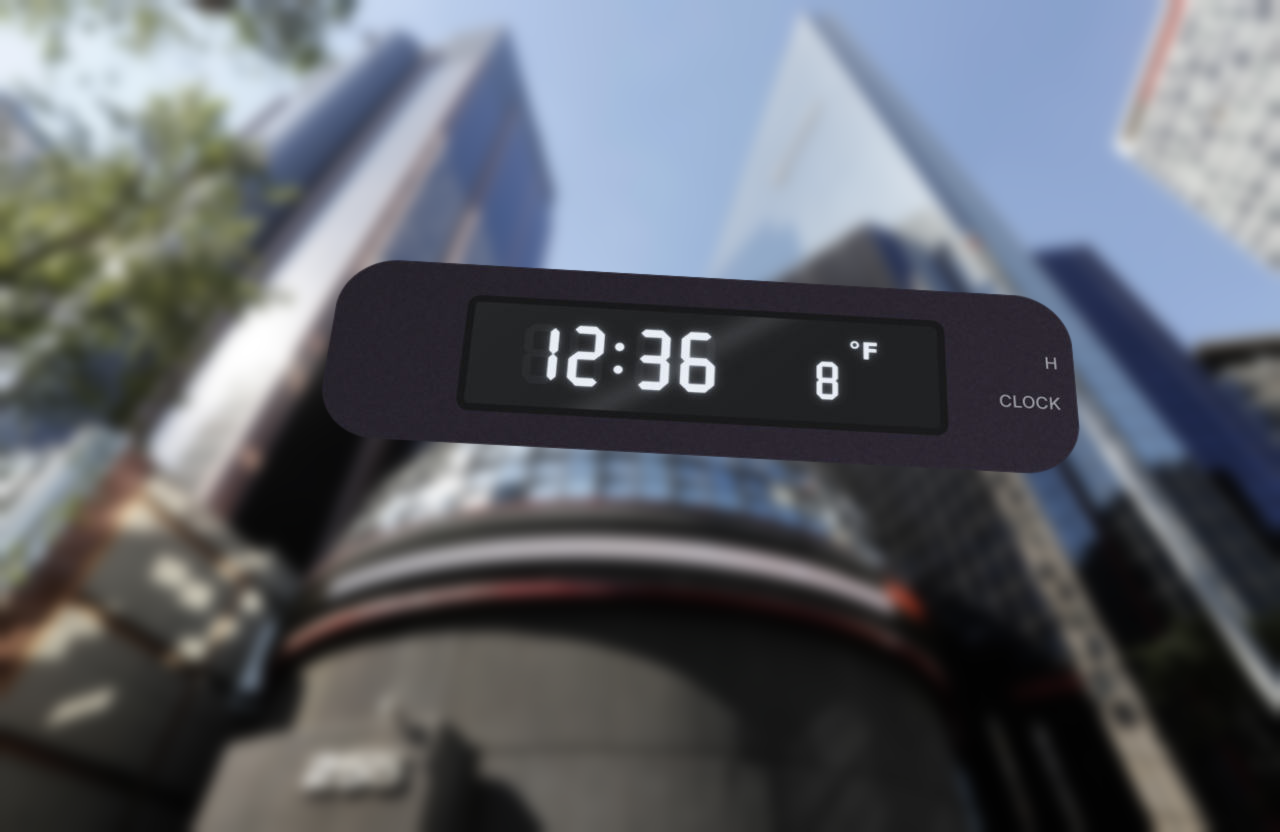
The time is 12h36
